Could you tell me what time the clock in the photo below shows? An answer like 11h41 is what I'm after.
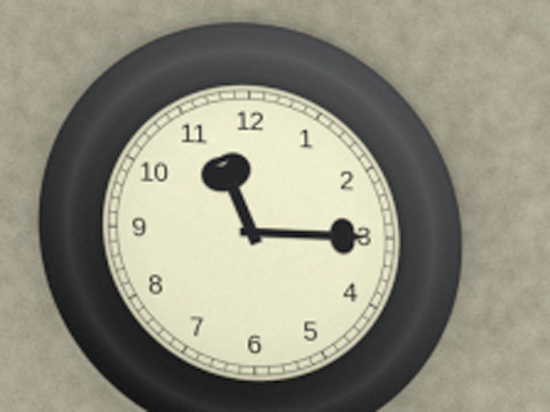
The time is 11h15
